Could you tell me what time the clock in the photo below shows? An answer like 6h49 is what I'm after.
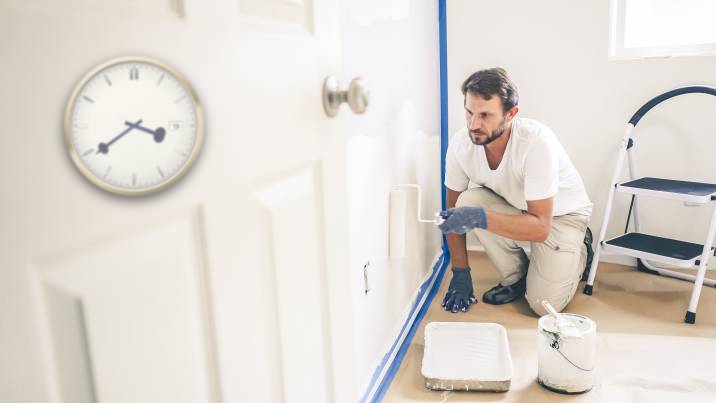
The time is 3h39
